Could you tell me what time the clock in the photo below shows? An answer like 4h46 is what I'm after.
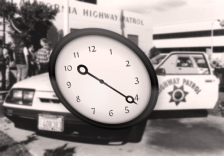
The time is 10h22
